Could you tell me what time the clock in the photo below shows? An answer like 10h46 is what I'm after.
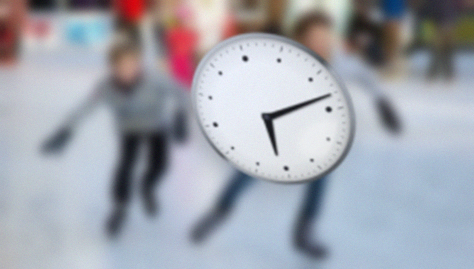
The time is 6h13
